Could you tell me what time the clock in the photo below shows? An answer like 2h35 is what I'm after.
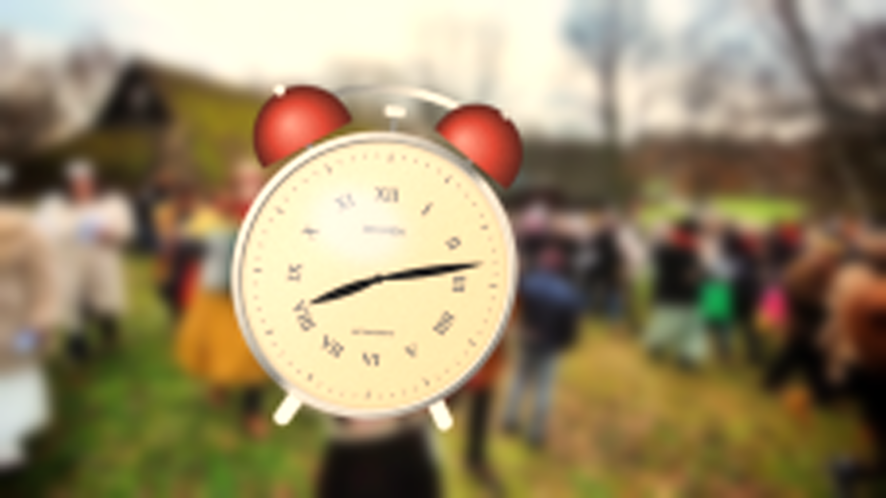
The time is 8h13
